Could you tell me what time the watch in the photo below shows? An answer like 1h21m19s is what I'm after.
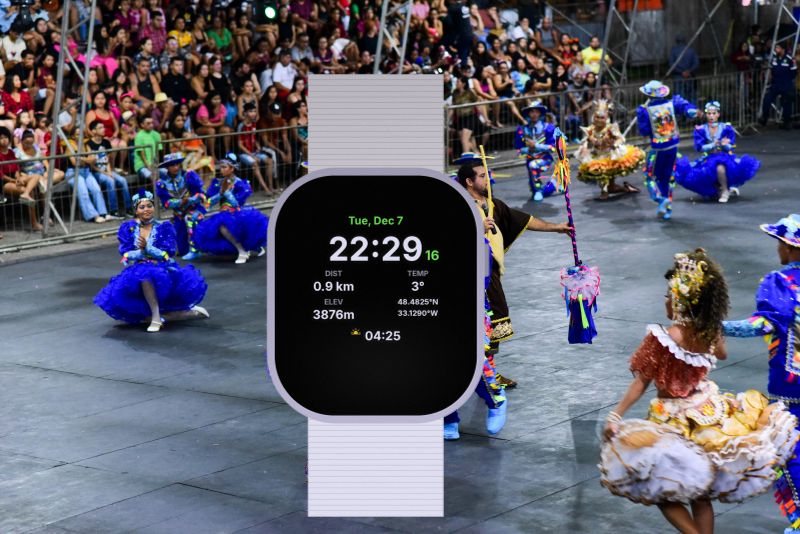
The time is 22h29m16s
